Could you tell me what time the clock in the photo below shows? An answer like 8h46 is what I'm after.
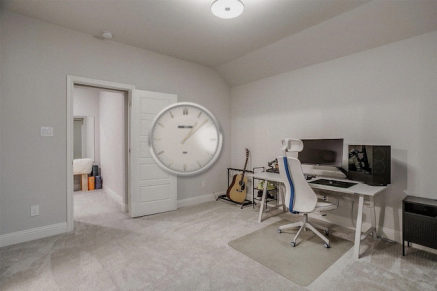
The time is 1h08
